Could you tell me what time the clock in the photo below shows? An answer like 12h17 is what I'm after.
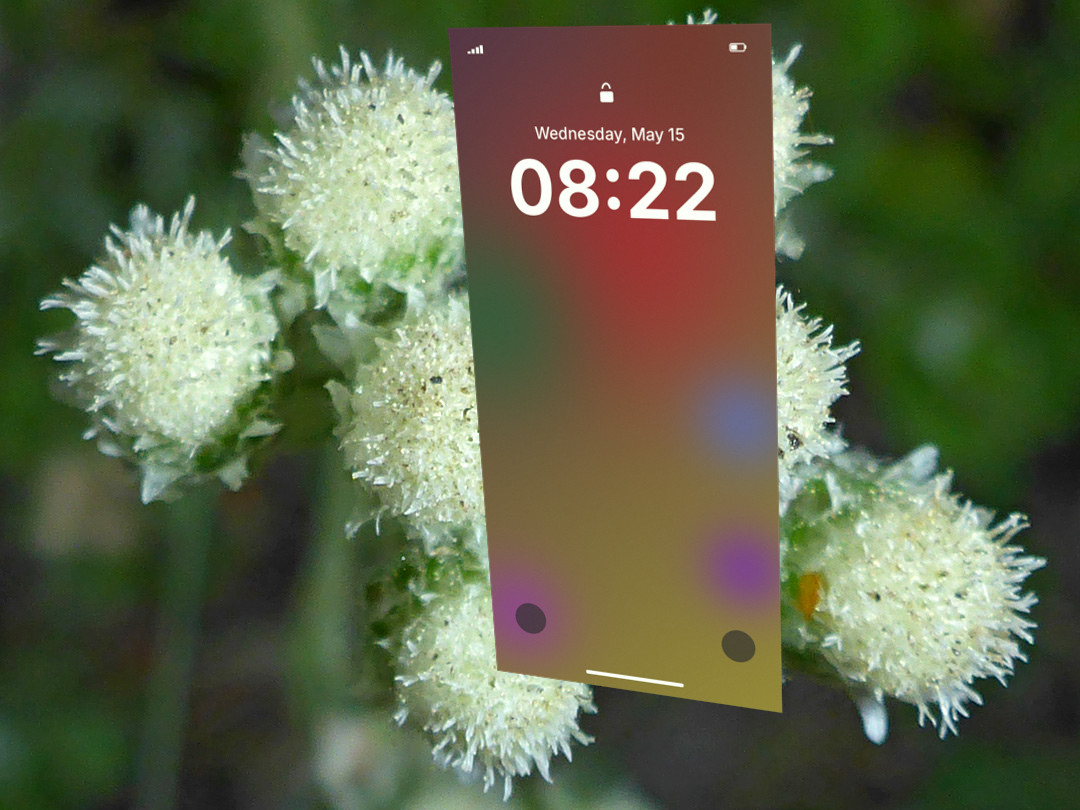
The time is 8h22
